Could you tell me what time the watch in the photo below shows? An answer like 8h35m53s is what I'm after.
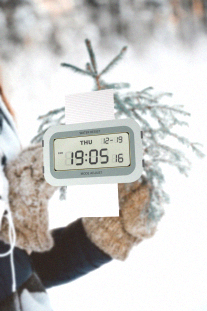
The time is 19h05m16s
